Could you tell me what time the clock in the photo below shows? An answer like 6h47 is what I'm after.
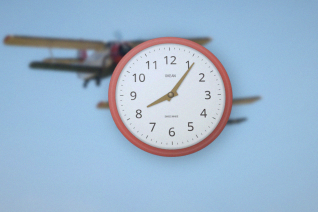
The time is 8h06
